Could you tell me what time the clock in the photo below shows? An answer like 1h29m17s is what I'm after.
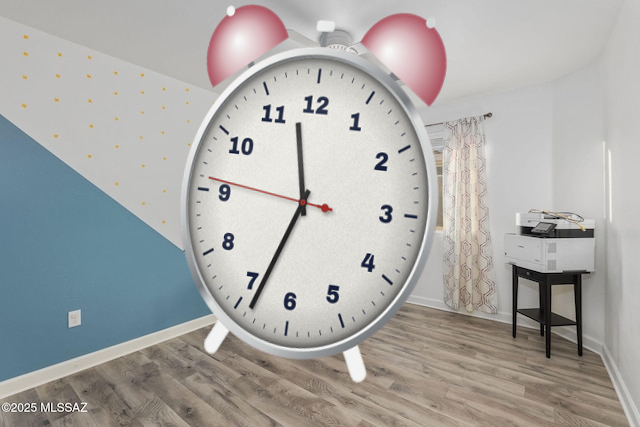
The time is 11h33m46s
